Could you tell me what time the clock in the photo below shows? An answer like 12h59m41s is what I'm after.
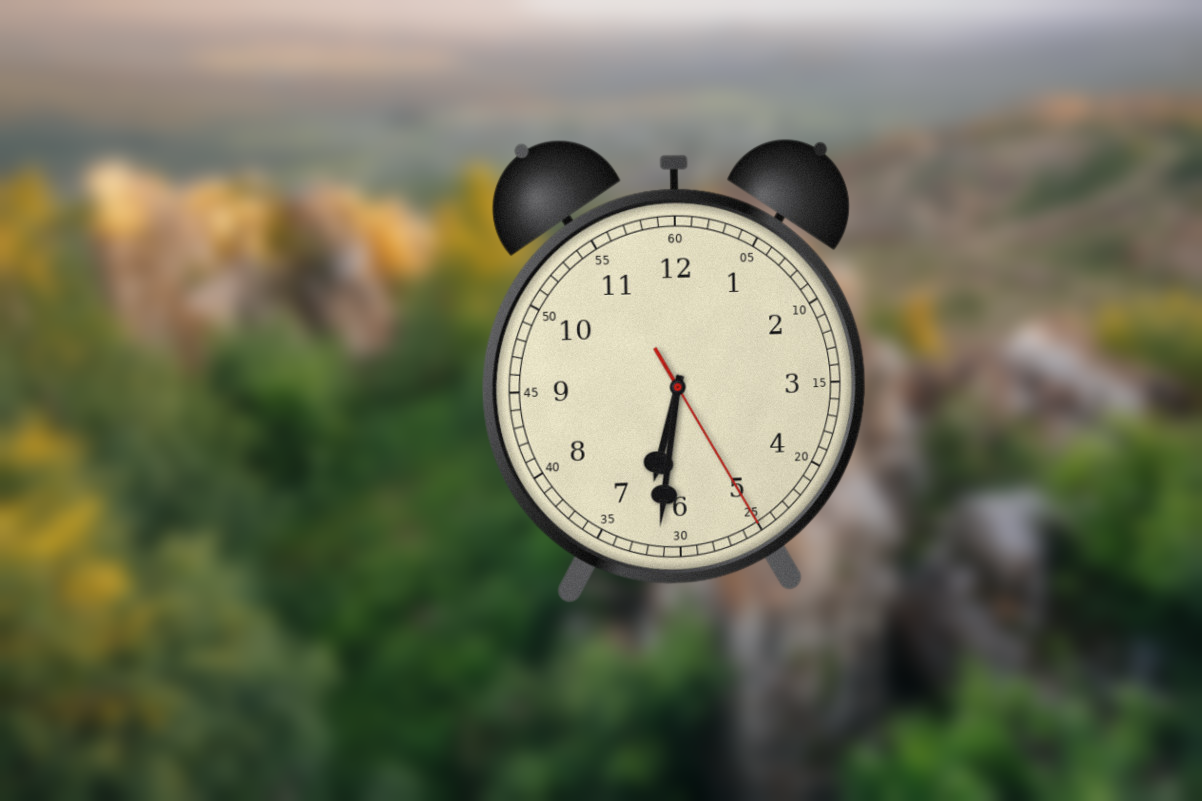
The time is 6h31m25s
